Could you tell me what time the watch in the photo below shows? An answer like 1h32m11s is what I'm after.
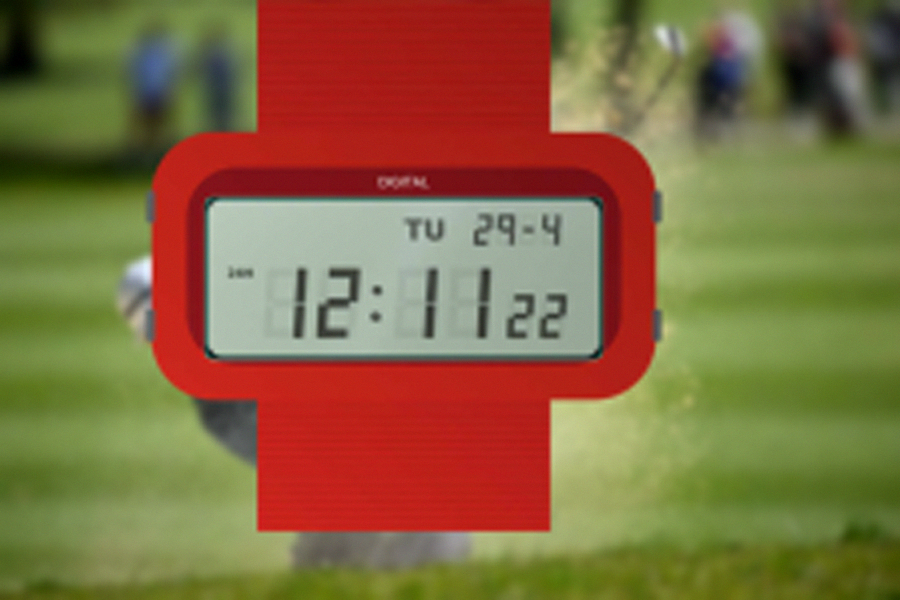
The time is 12h11m22s
